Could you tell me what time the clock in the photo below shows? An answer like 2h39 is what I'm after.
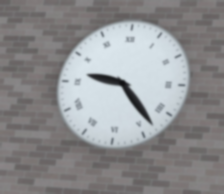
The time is 9h23
